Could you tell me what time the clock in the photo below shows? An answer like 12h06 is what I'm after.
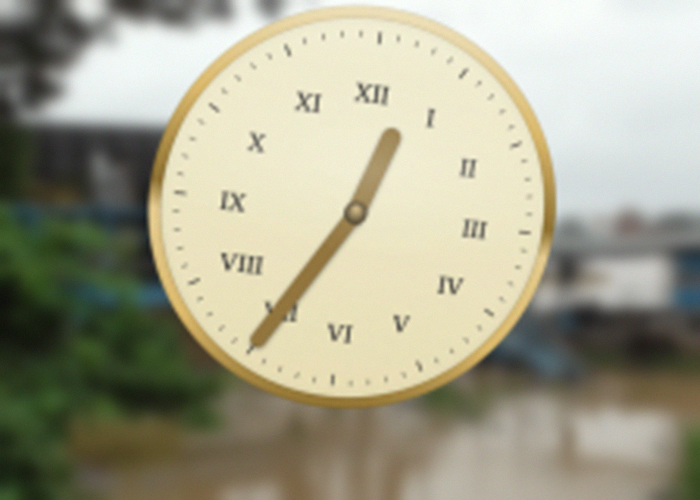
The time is 12h35
